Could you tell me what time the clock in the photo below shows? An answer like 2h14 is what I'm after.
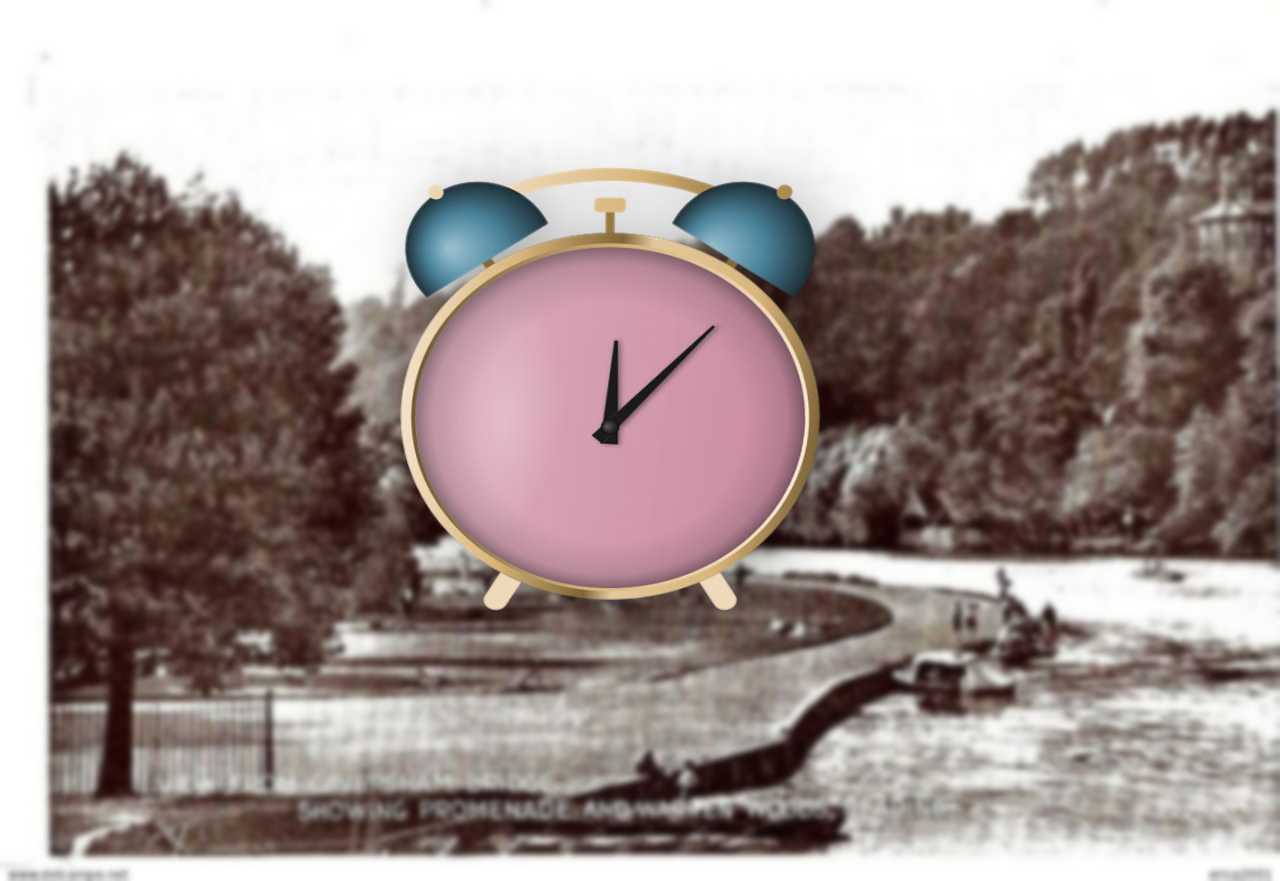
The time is 12h07
